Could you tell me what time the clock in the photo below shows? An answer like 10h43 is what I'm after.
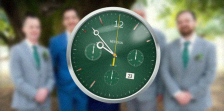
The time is 9h52
